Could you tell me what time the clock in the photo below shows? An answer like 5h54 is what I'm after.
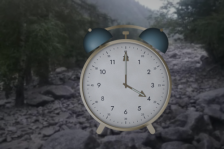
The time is 4h00
